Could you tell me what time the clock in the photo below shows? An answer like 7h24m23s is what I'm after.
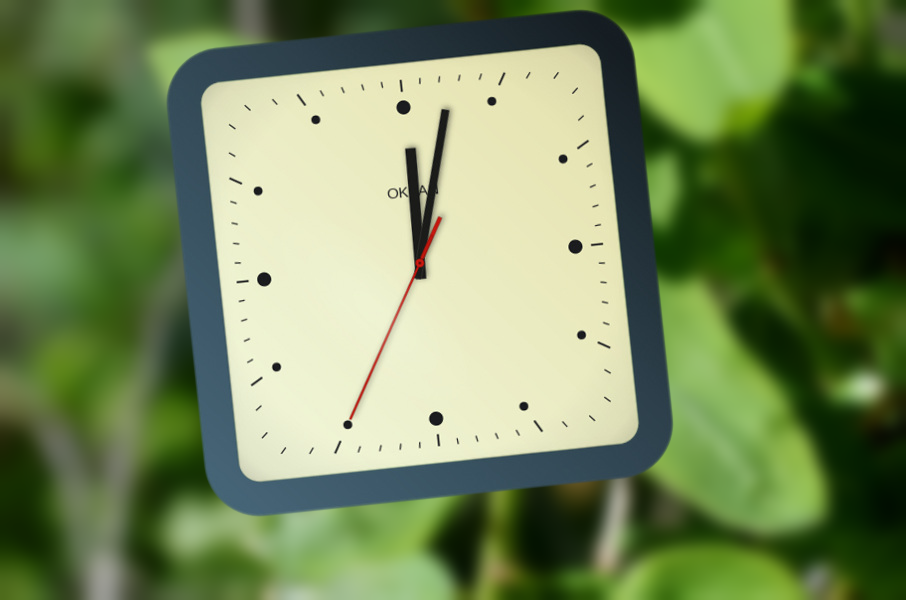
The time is 12h02m35s
